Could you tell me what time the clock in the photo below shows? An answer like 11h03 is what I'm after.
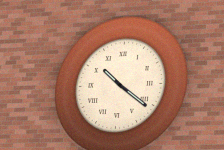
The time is 10h21
